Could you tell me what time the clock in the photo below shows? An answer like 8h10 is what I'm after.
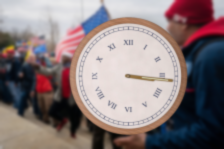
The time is 3h16
